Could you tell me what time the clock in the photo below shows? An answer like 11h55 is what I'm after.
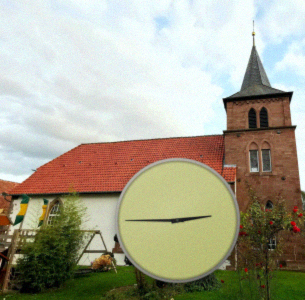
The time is 2h45
